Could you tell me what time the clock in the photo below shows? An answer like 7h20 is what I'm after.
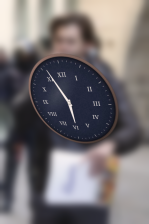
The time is 5h56
